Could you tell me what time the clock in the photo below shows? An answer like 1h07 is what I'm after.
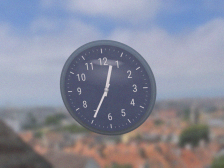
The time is 12h35
